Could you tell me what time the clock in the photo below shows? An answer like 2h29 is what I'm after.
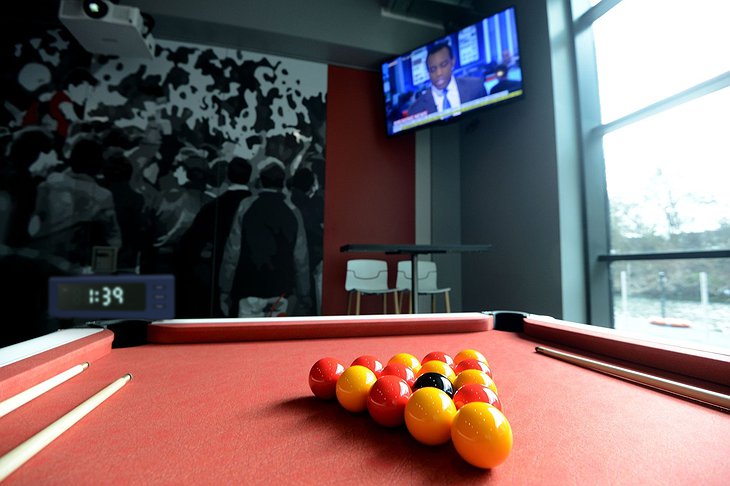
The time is 1h39
